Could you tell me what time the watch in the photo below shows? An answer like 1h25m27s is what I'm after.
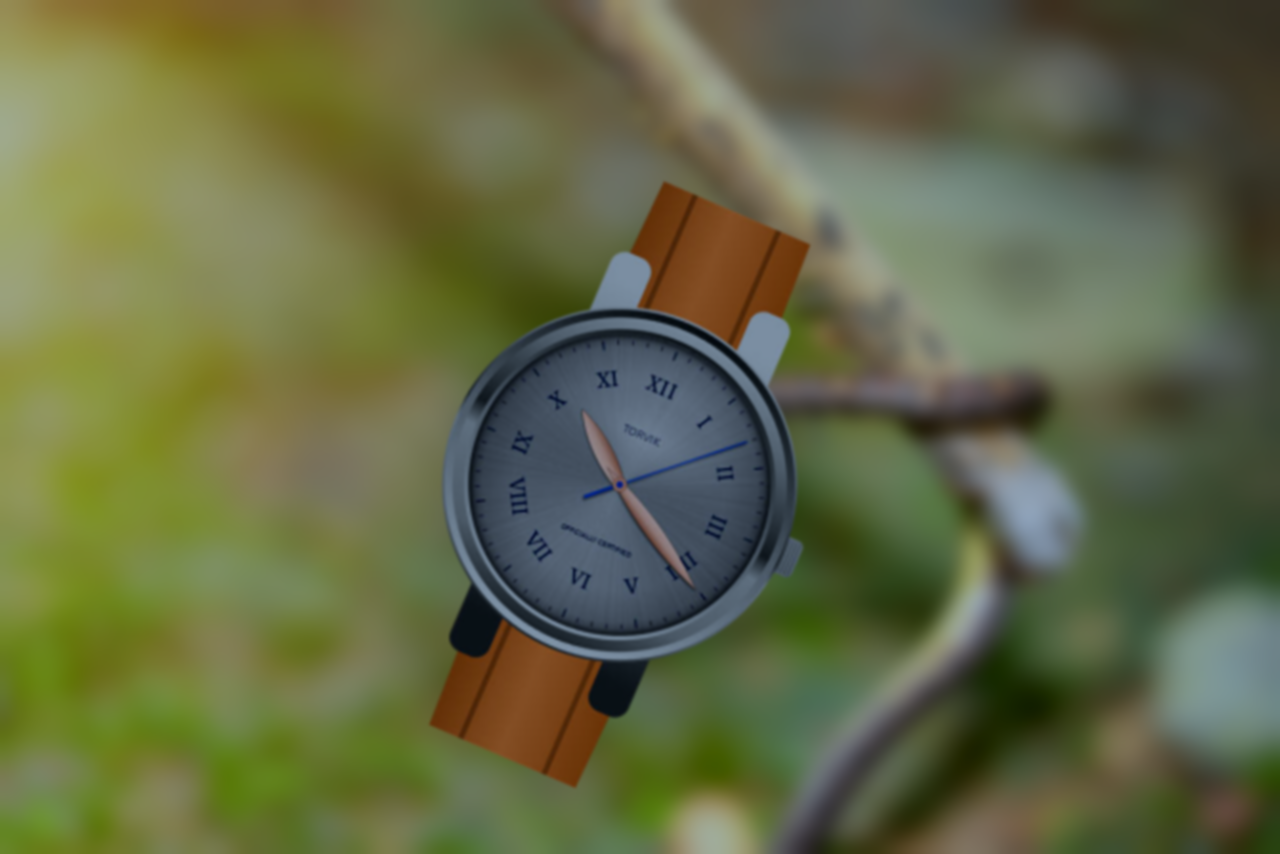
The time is 10h20m08s
